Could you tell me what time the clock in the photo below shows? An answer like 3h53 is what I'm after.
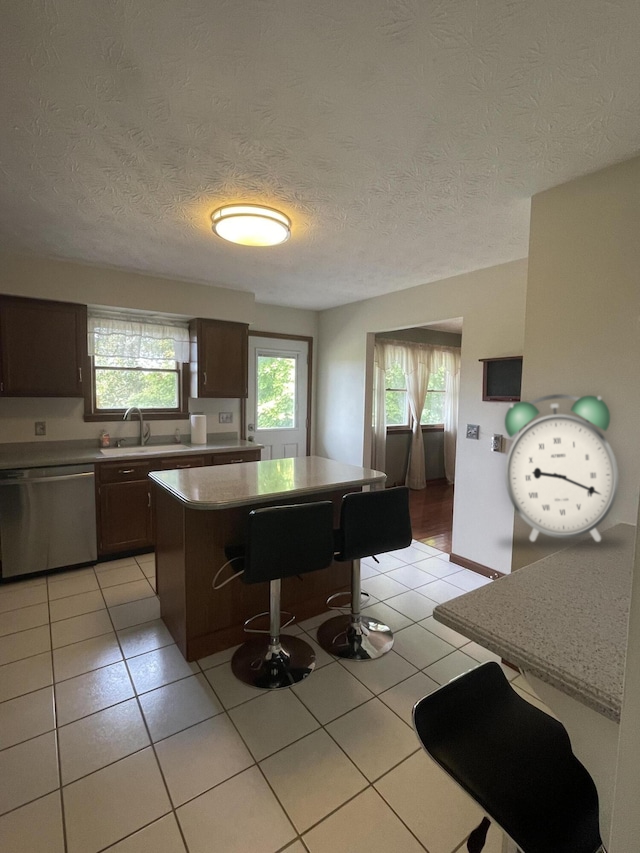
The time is 9h19
